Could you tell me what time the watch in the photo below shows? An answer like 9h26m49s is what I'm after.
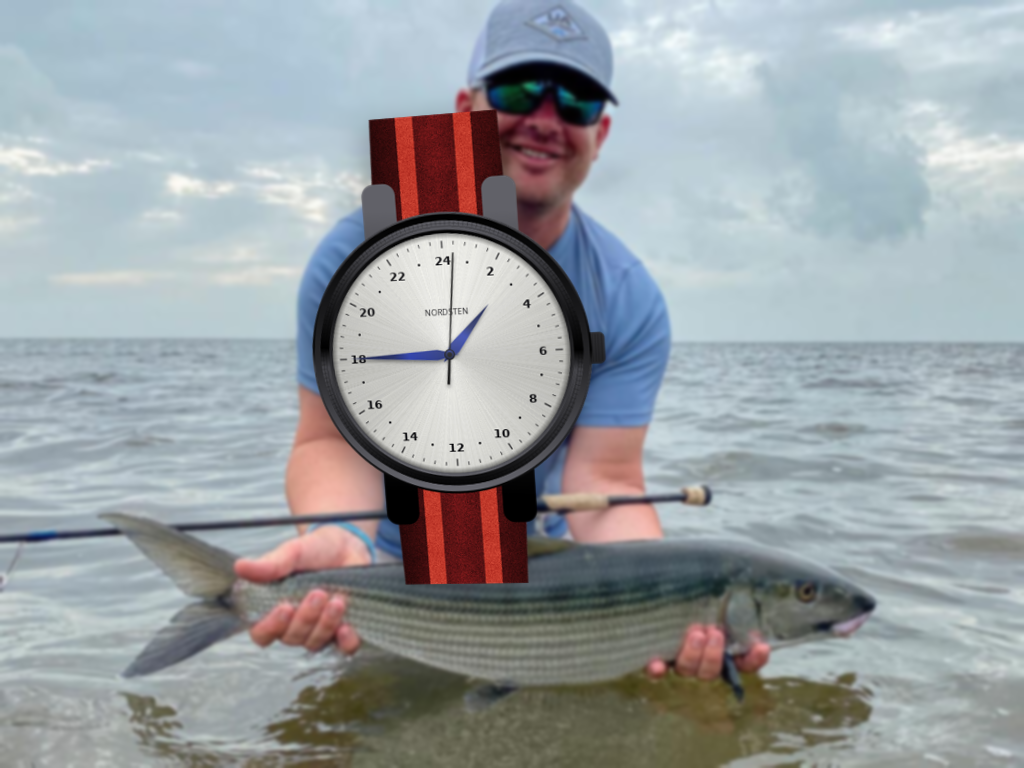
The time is 2h45m01s
